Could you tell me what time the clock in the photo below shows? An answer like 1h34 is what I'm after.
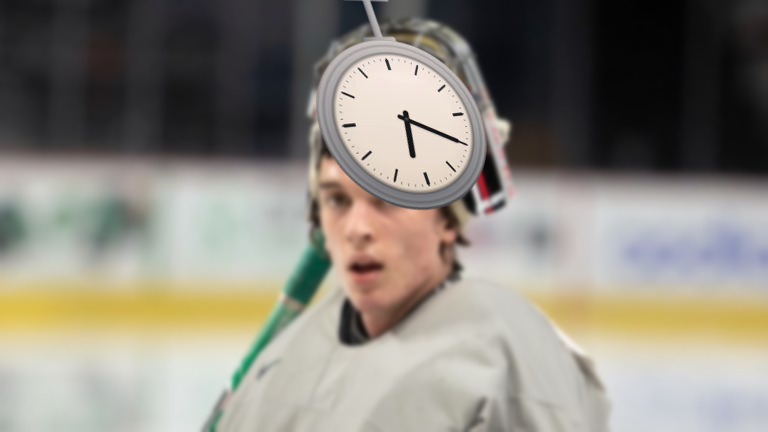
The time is 6h20
